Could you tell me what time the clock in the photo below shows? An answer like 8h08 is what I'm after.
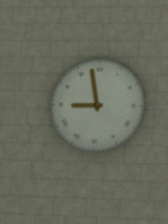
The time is 8h58
